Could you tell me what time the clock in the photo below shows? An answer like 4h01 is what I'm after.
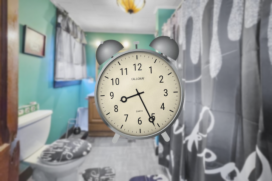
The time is 8h26
